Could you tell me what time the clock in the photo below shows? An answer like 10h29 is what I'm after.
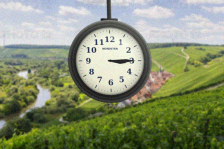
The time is 3h15
